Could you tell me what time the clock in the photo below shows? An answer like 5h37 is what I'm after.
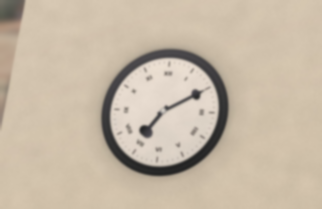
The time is 7h10
